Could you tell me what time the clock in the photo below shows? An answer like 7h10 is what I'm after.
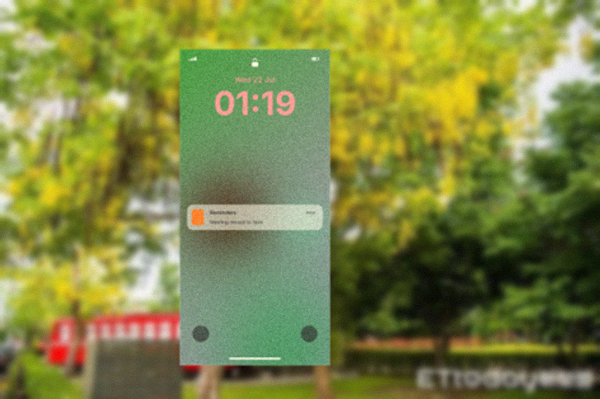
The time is 1h19
